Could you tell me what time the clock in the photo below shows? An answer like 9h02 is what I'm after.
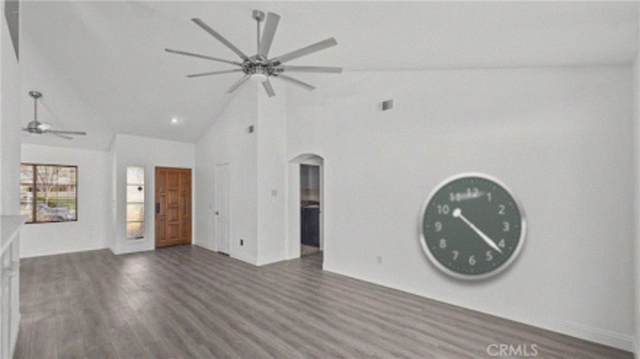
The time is 10h22
